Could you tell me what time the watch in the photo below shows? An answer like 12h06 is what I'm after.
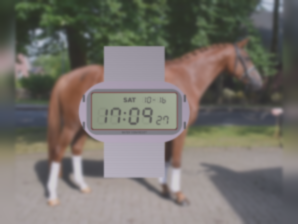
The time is 17h09
